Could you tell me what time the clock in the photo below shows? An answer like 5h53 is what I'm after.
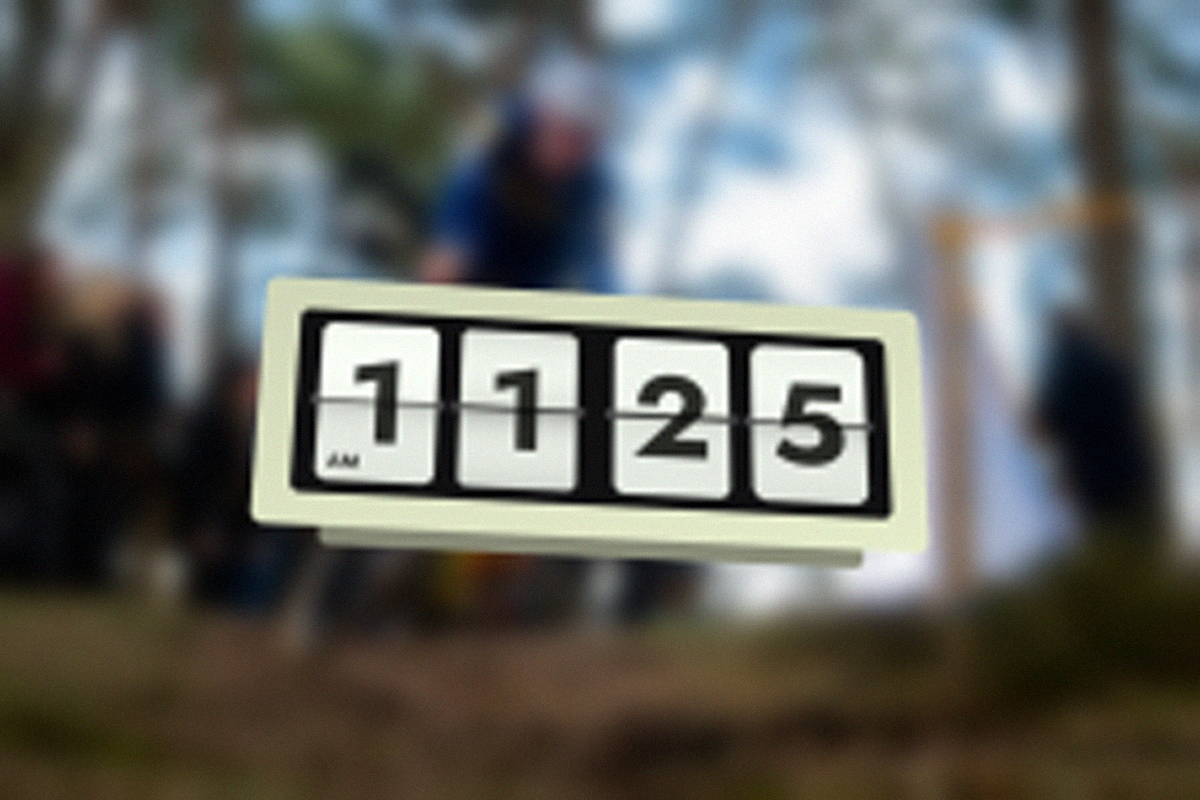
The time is 11h25
